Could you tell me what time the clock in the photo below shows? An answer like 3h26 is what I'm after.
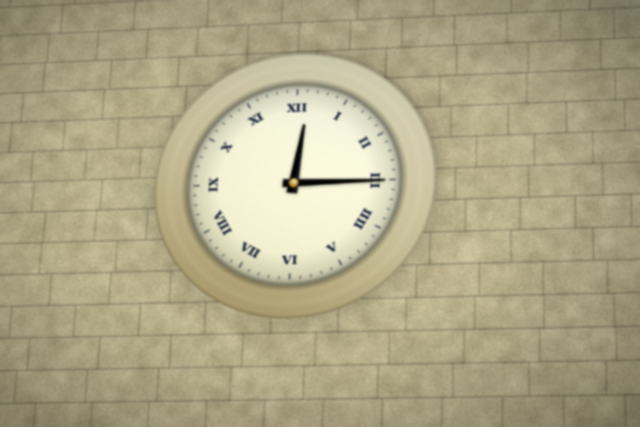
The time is 12h15
